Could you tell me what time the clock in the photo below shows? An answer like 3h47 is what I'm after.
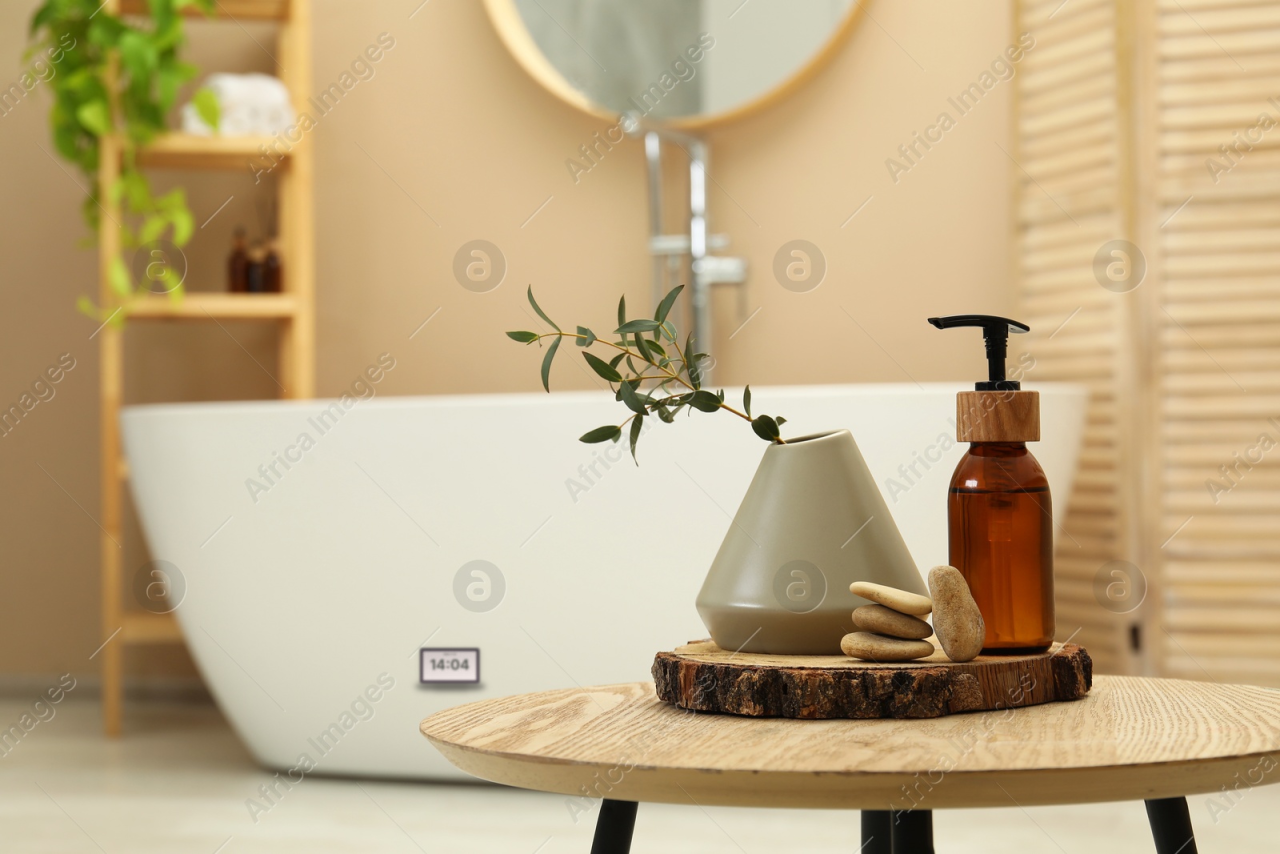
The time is 14h04
